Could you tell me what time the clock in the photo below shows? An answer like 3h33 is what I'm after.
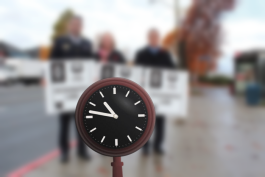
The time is 10h47
